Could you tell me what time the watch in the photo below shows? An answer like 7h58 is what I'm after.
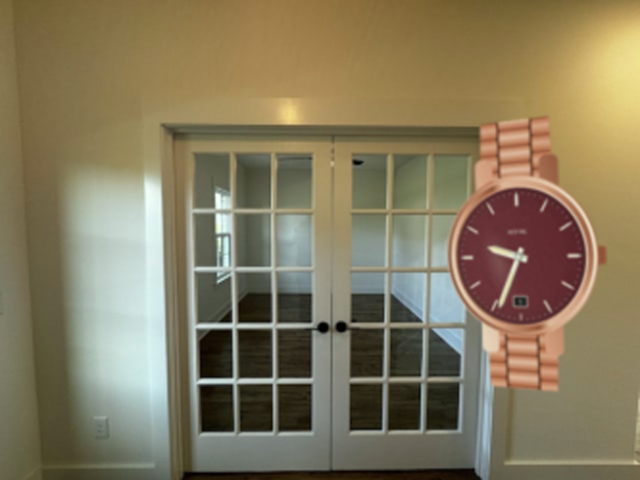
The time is 9h34
